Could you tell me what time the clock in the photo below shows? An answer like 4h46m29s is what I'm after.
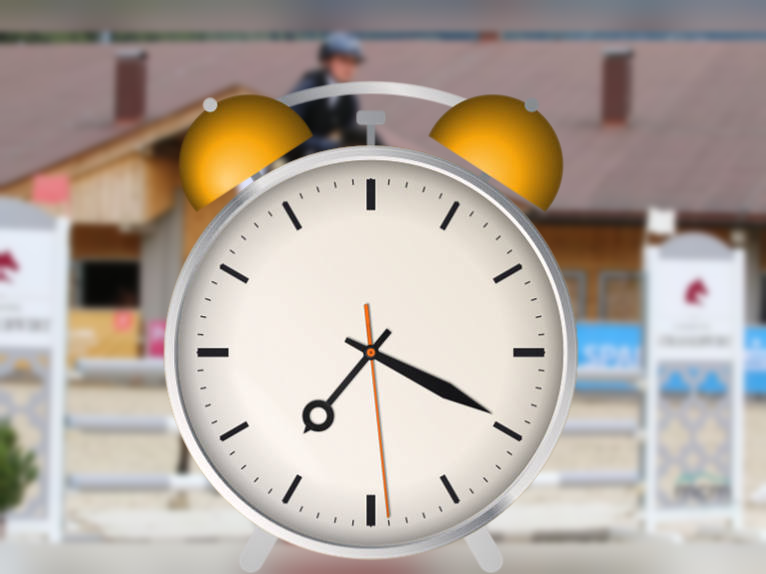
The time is 7h19m29s
